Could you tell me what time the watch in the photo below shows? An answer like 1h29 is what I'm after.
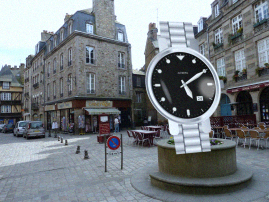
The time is 5h10
